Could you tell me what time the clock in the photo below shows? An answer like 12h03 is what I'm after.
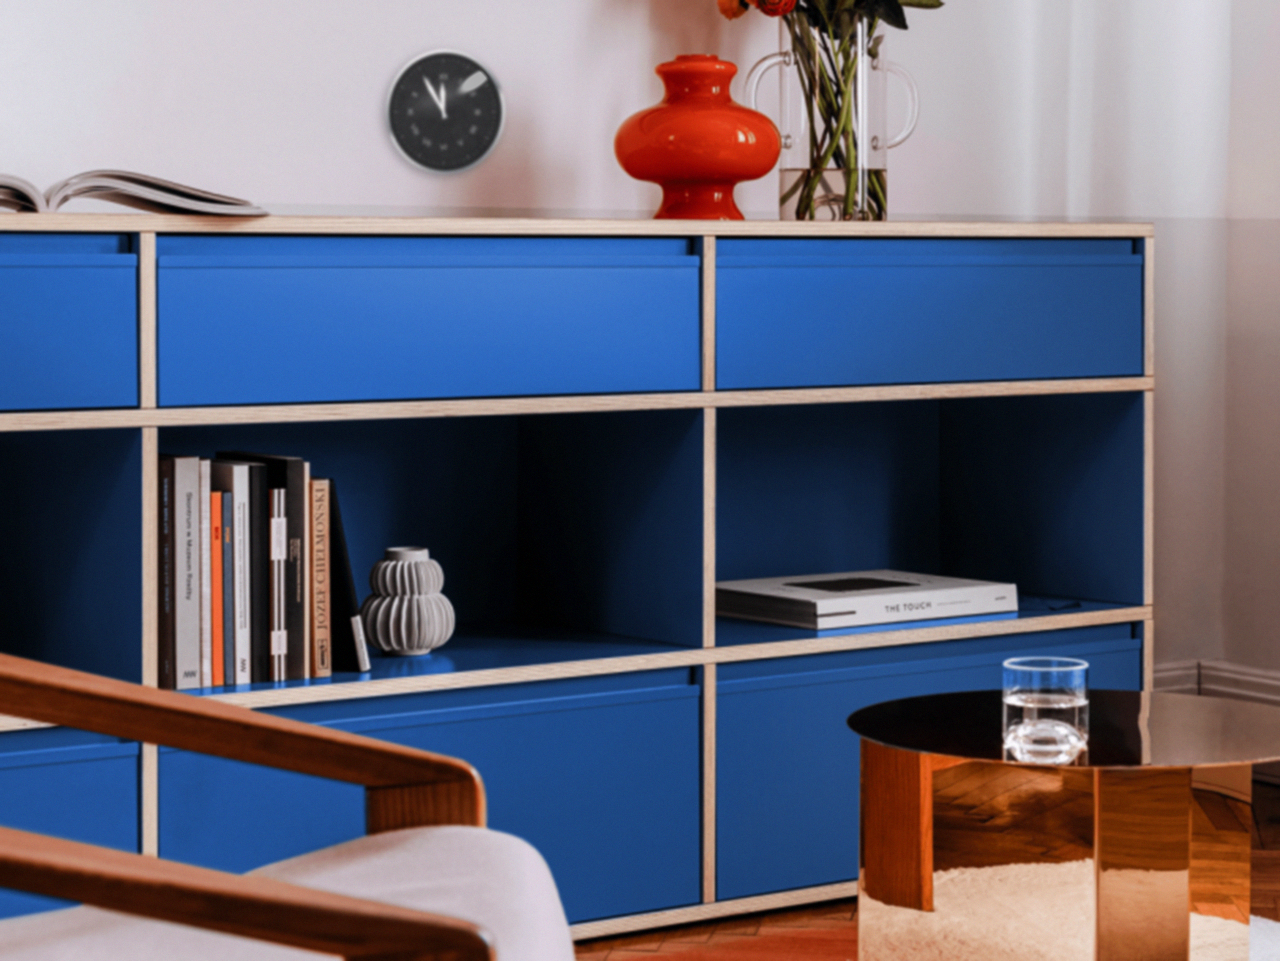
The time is 11h55
